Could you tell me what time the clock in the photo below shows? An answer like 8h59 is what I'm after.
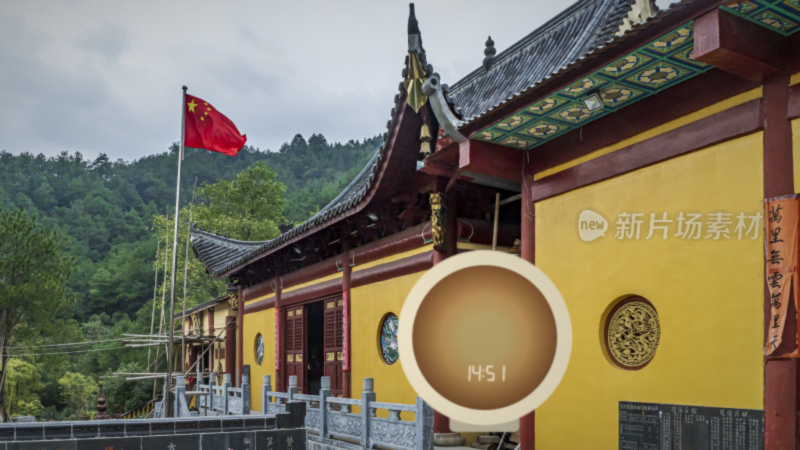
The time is 14h51
